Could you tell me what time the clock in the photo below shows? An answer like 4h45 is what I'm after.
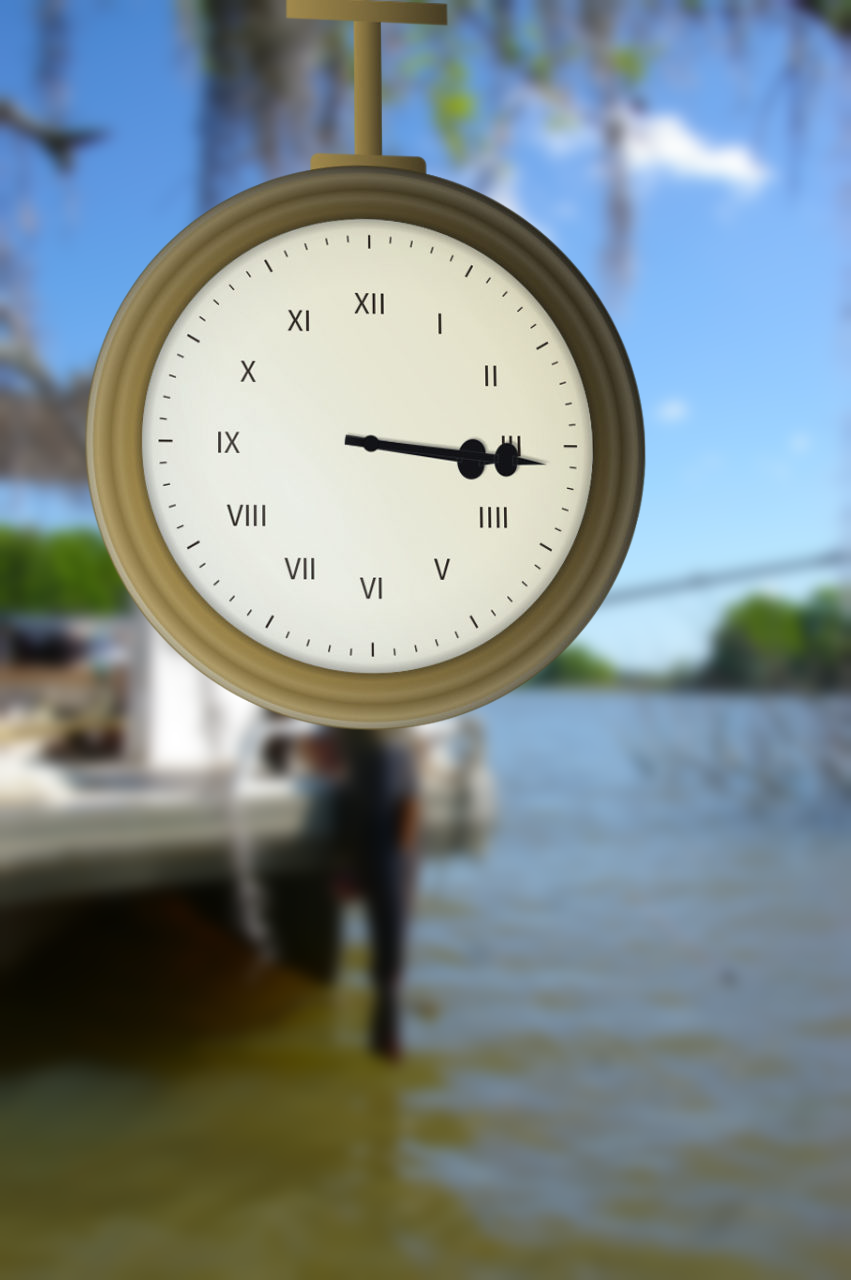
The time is 3h16
